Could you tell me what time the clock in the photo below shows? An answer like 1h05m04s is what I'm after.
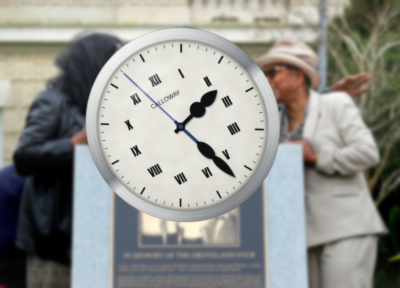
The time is 2h26m57s
